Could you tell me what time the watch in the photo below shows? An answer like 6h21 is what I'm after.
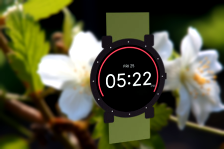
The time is 5h22
